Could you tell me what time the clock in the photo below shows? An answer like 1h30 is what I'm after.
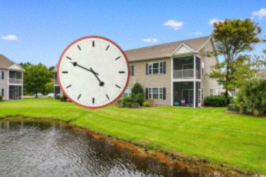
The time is 4h49
